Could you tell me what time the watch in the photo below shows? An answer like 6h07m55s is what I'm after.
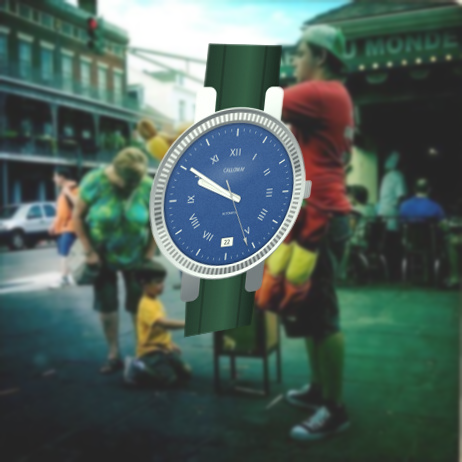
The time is 9h50m26s
